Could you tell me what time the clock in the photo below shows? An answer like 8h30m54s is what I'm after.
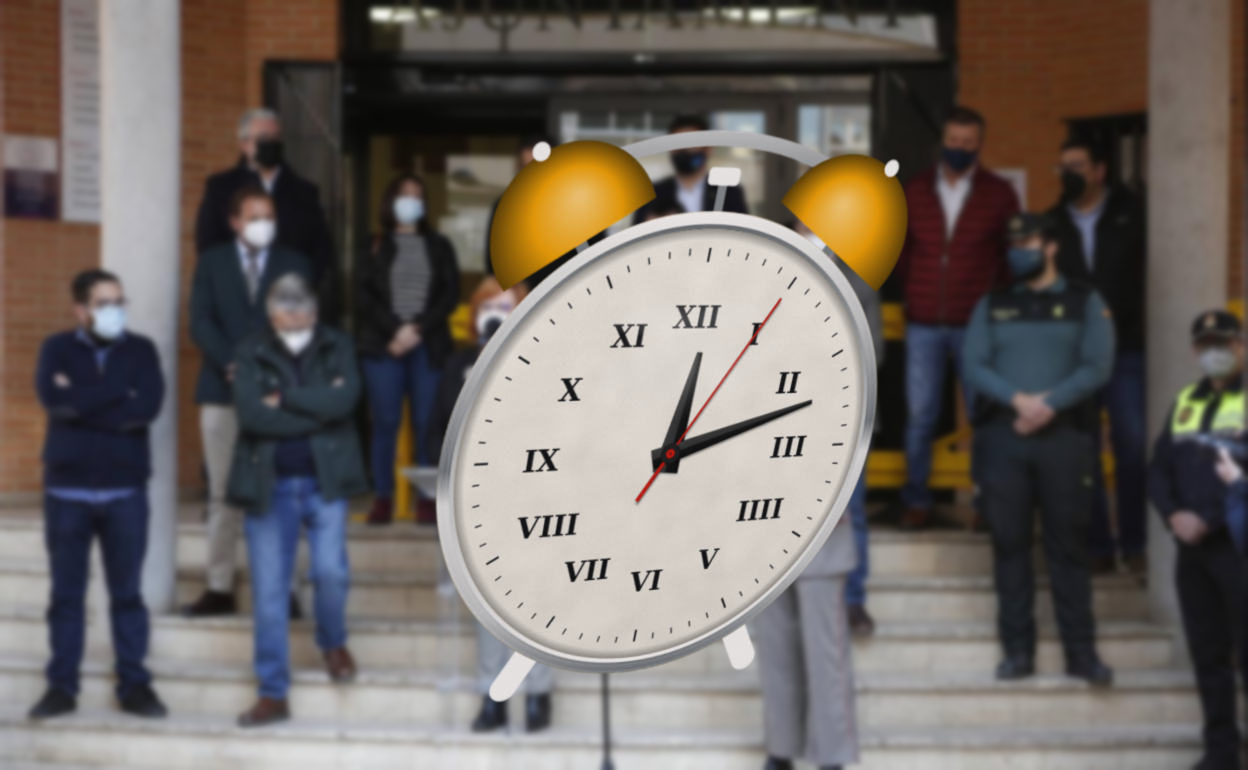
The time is 12h12m05s
